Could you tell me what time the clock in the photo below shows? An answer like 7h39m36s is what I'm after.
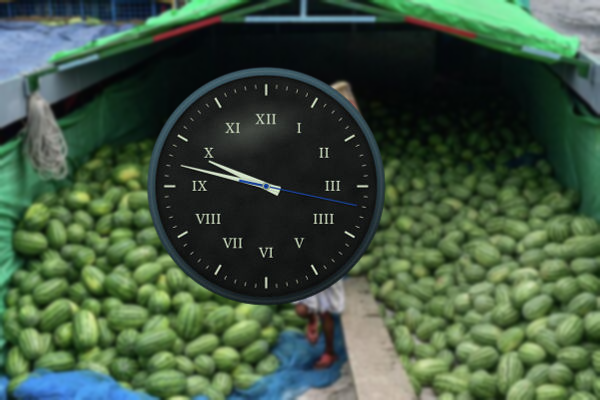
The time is 9h47m17s
